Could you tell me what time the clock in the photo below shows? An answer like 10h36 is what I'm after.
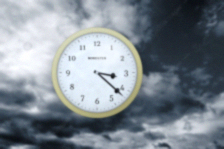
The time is 3h22
